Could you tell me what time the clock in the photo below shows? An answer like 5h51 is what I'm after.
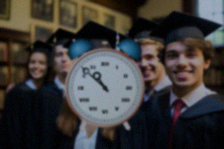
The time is 10h52
